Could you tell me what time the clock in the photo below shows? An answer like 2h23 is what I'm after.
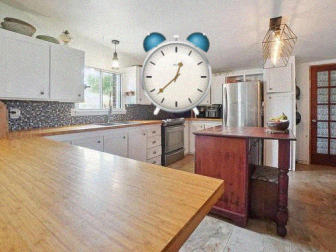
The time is 12h38
